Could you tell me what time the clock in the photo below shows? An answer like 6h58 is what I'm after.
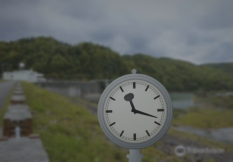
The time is 11h18
